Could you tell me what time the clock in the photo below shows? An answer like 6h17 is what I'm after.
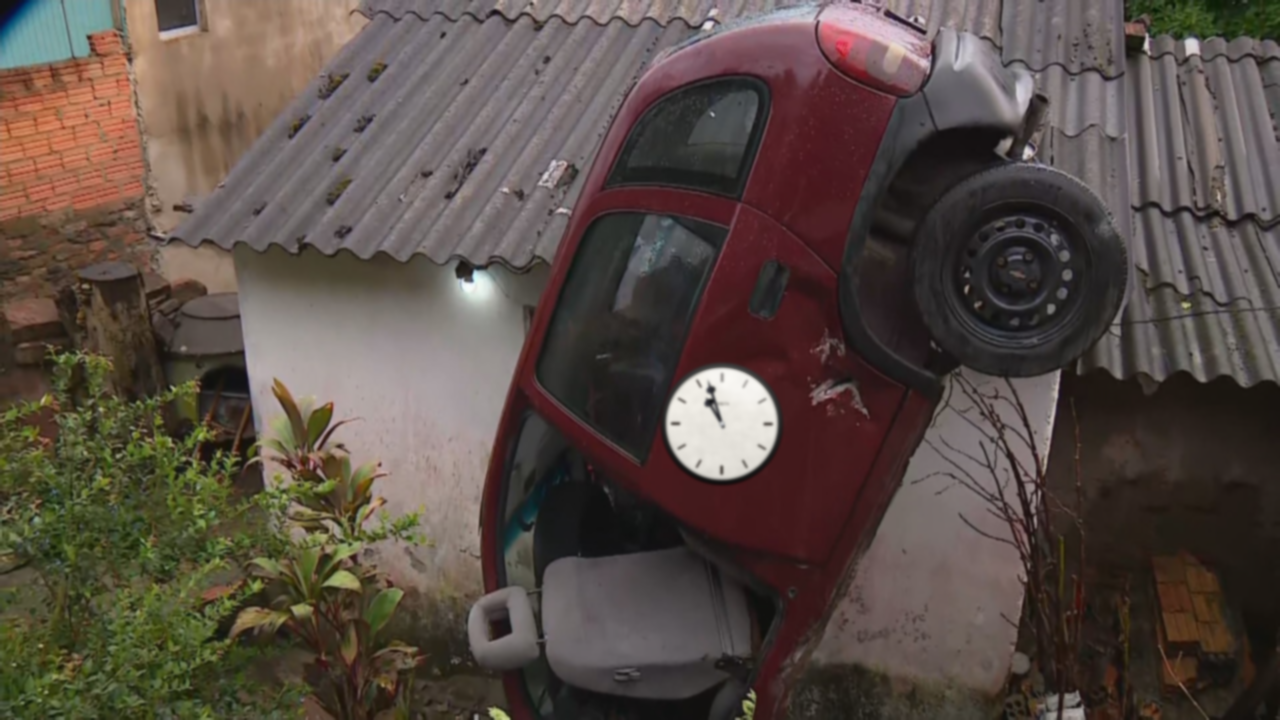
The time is 10h57
